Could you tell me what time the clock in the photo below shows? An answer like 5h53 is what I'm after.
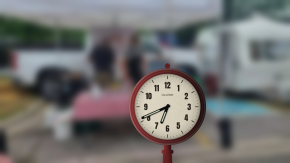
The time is 6h41
